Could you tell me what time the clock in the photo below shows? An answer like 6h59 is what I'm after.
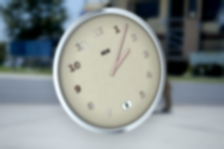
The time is 2h07
